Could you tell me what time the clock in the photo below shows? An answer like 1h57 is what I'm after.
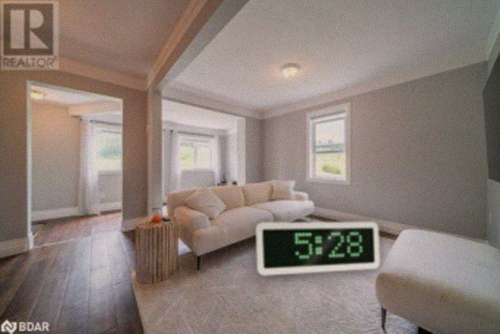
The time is 5h28
